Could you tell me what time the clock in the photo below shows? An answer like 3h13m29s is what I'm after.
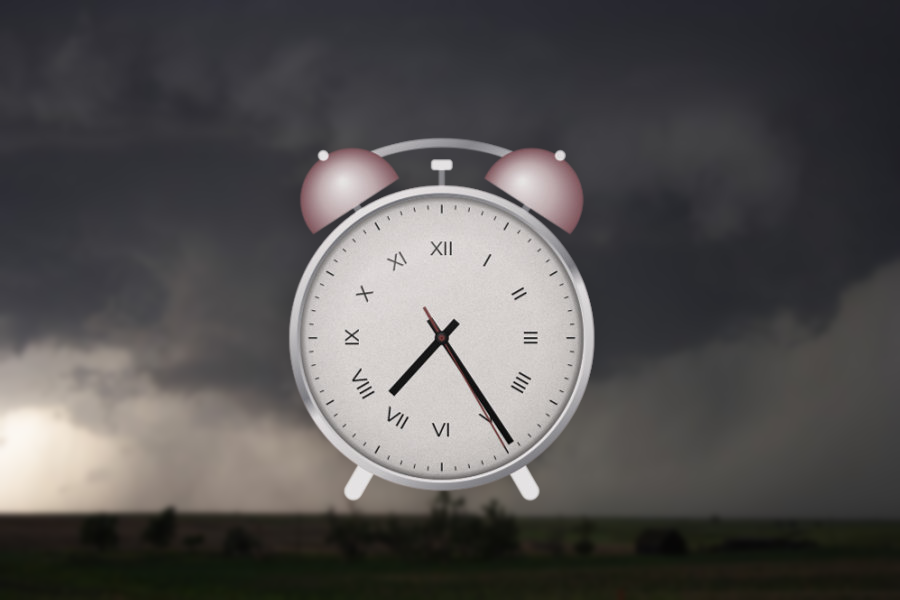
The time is 7h24m25s
